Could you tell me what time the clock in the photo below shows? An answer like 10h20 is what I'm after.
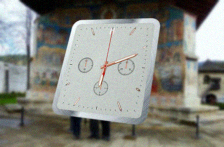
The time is 6h11
